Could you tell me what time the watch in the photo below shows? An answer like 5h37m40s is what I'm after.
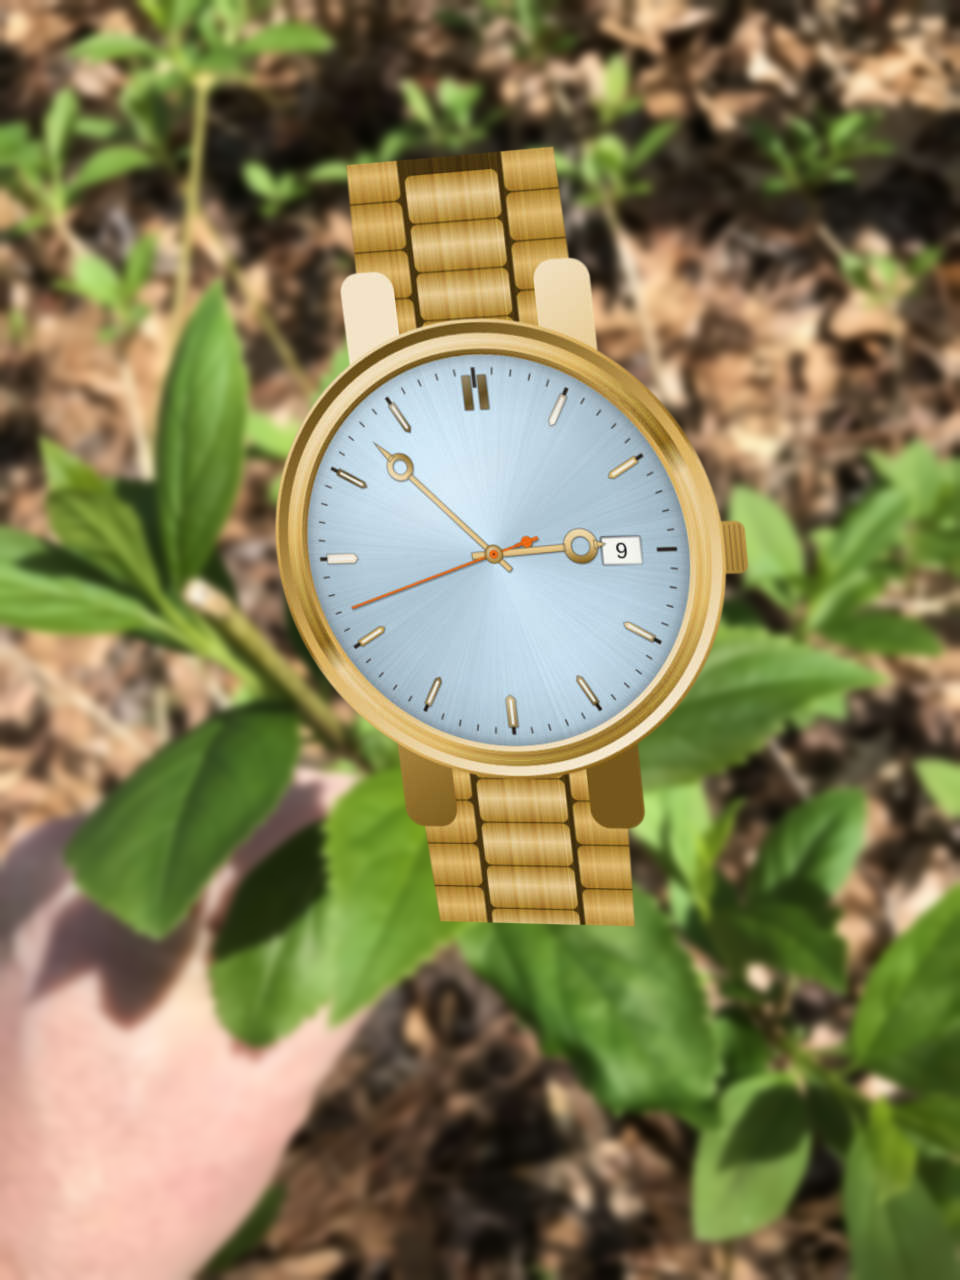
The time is 2h52m42s
